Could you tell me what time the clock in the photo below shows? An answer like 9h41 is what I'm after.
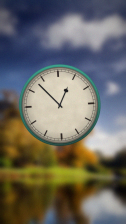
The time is 12h53
